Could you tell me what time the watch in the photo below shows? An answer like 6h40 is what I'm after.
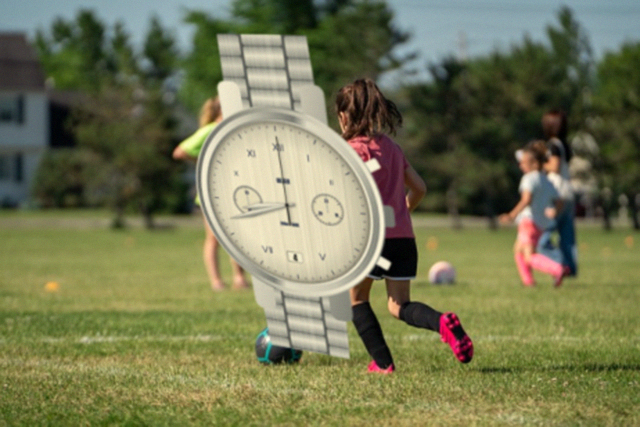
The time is 8h42
